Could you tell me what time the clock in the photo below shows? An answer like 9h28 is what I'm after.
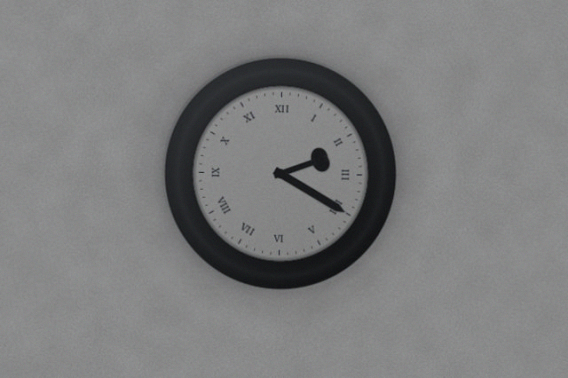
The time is 2h20
